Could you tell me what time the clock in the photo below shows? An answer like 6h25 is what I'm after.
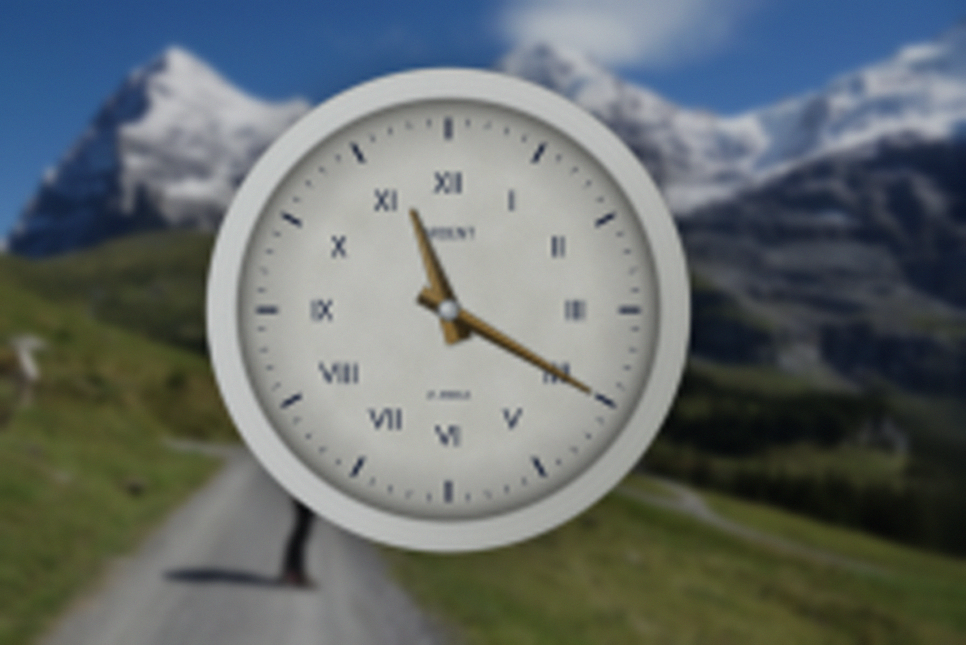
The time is 11h20
